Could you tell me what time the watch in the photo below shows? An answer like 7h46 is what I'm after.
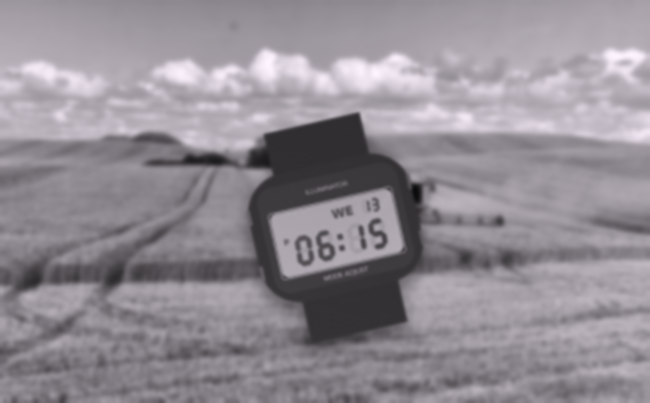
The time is 6h15
